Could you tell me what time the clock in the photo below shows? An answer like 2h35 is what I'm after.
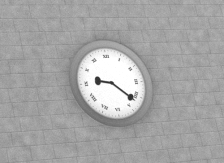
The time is 9h22
